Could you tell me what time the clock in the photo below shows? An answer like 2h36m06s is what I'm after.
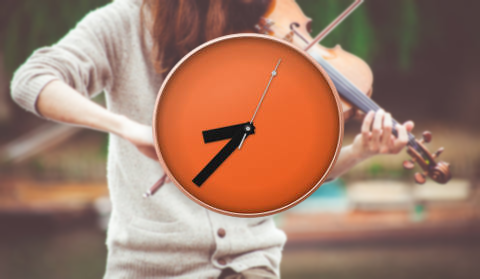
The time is 8h37m04s
